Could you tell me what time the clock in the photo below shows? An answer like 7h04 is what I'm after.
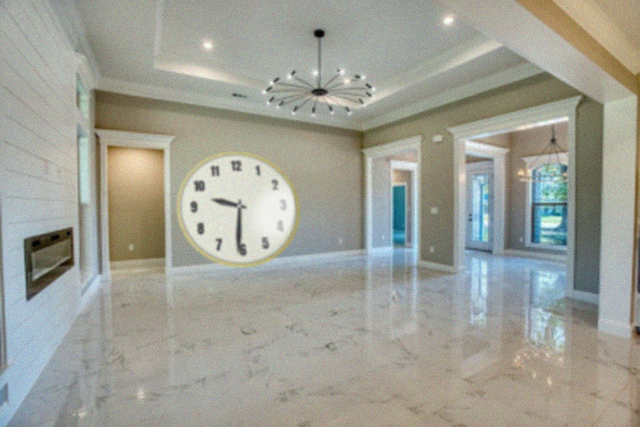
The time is 9h31
